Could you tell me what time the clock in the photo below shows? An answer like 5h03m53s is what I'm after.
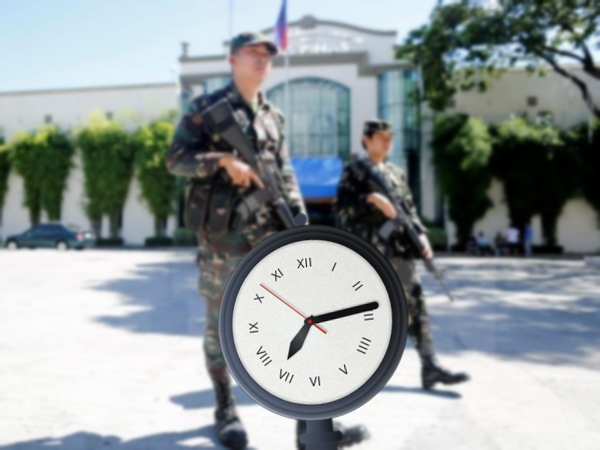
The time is 7h13m52s
